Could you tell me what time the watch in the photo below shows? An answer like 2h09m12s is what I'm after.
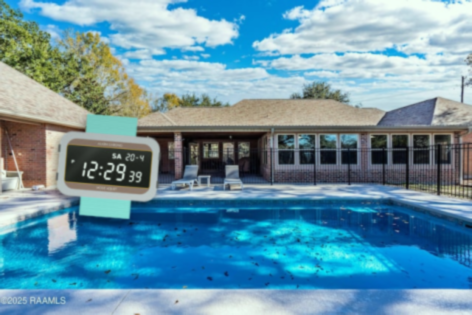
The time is 12h29m39s
